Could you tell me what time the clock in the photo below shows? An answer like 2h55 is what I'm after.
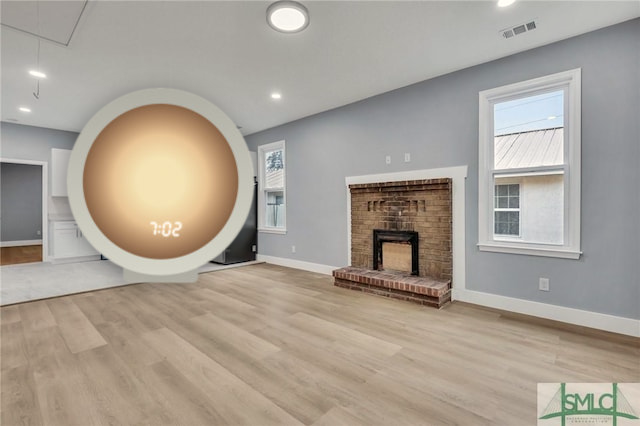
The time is 7h02
